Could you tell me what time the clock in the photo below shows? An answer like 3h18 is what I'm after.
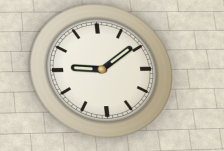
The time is 9h09
